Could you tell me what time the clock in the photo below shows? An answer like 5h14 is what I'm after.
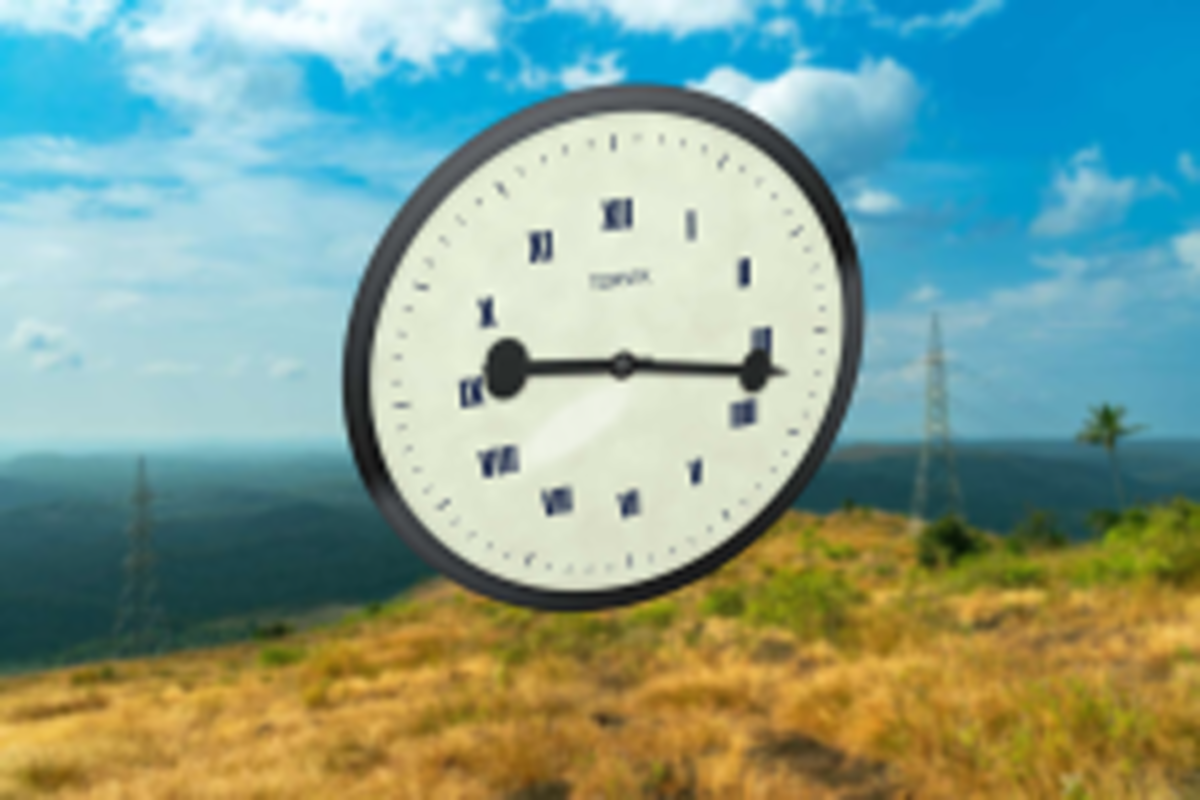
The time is 9h17
